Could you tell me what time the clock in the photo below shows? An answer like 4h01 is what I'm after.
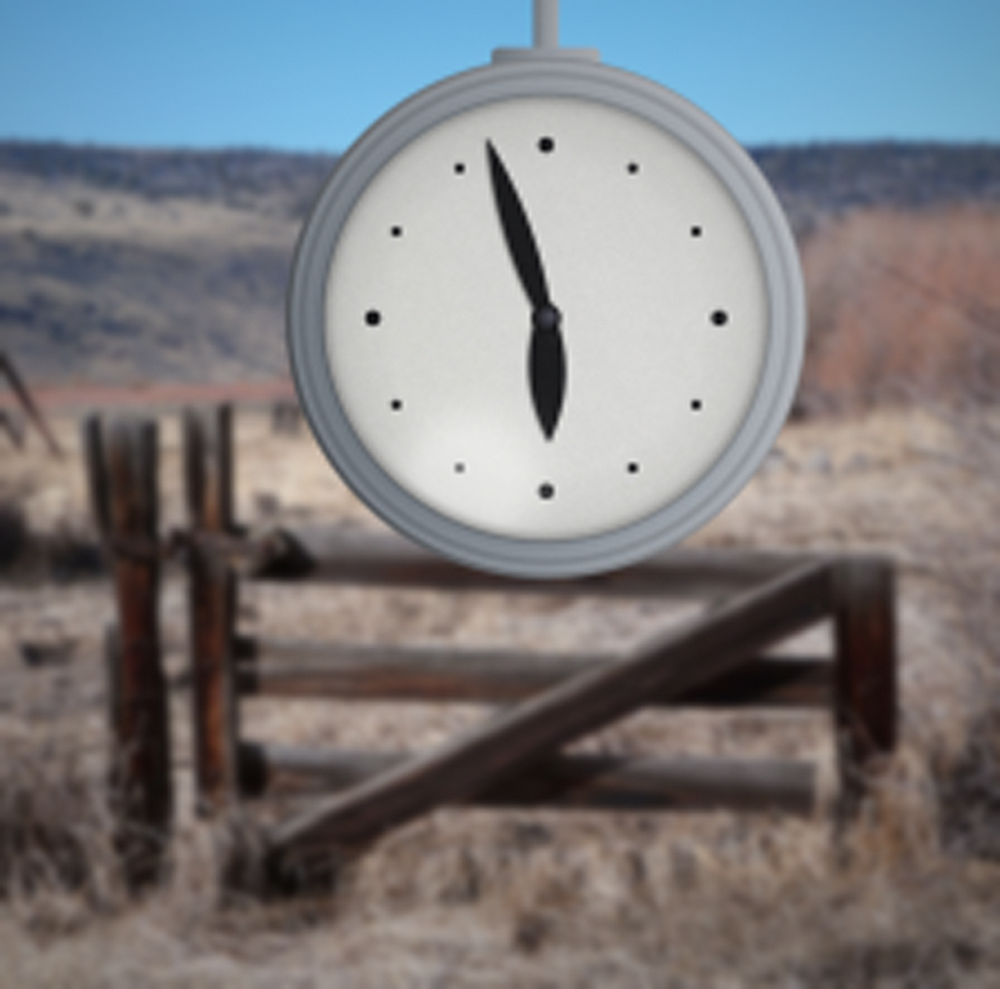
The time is 5h57
